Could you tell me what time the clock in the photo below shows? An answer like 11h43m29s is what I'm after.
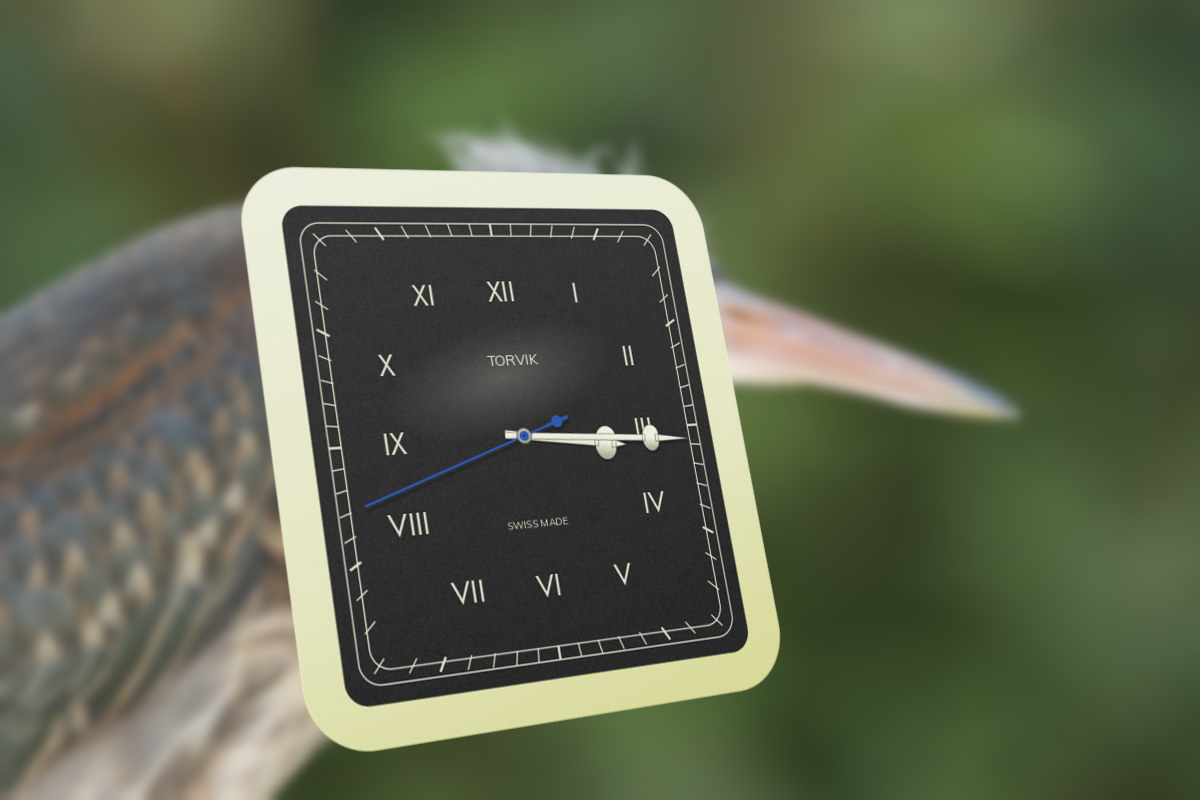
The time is 3h15m42s
